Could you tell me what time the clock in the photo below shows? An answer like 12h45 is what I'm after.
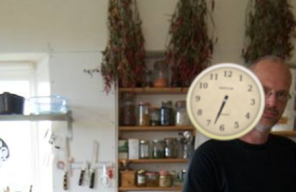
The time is 6h33
